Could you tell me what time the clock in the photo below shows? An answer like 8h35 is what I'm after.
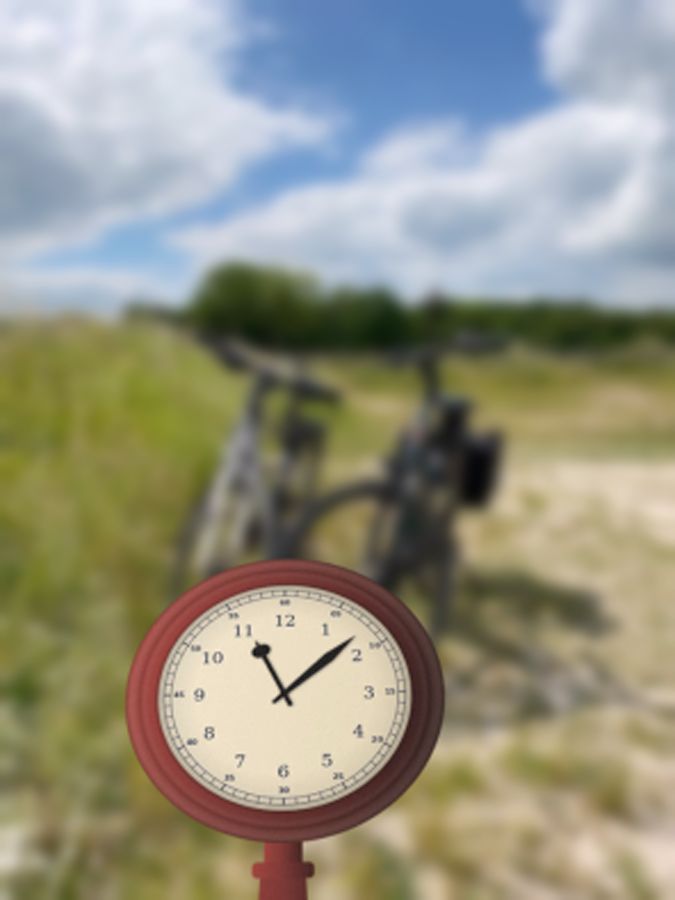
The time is 11h08
